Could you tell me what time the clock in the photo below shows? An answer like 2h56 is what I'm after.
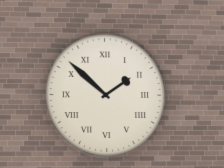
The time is 1h52
